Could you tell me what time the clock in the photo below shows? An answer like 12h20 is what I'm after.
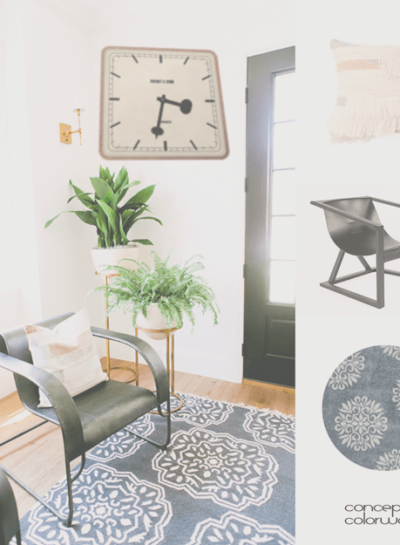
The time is 3h32
